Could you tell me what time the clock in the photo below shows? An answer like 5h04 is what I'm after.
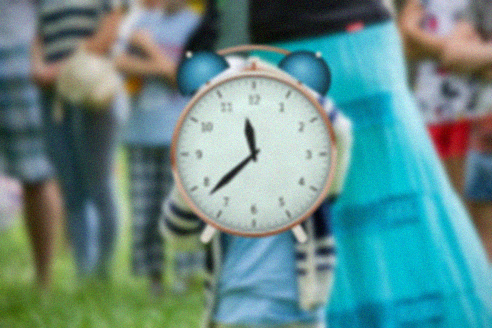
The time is 11h38
